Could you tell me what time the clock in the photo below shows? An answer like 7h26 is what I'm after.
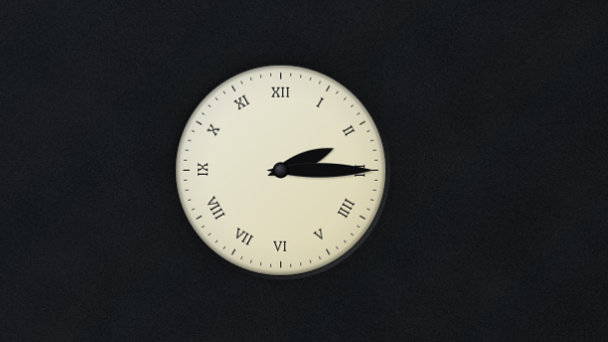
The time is 2h15
